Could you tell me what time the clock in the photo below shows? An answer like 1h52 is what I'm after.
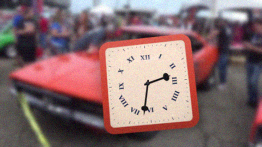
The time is 2h32
